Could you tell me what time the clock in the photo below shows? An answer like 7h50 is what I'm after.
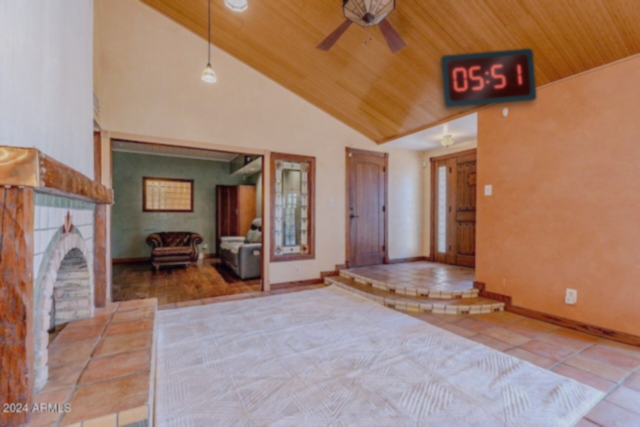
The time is 5h51
